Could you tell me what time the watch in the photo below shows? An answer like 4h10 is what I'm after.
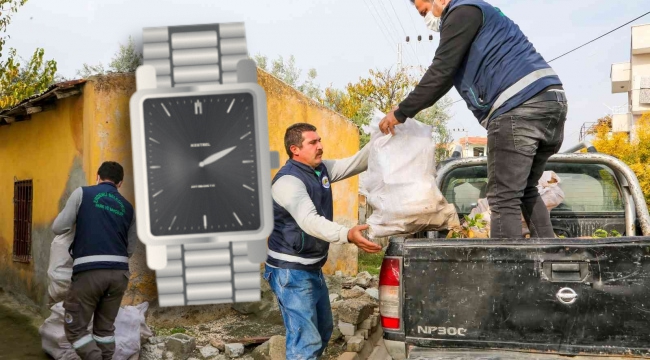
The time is 2h11
